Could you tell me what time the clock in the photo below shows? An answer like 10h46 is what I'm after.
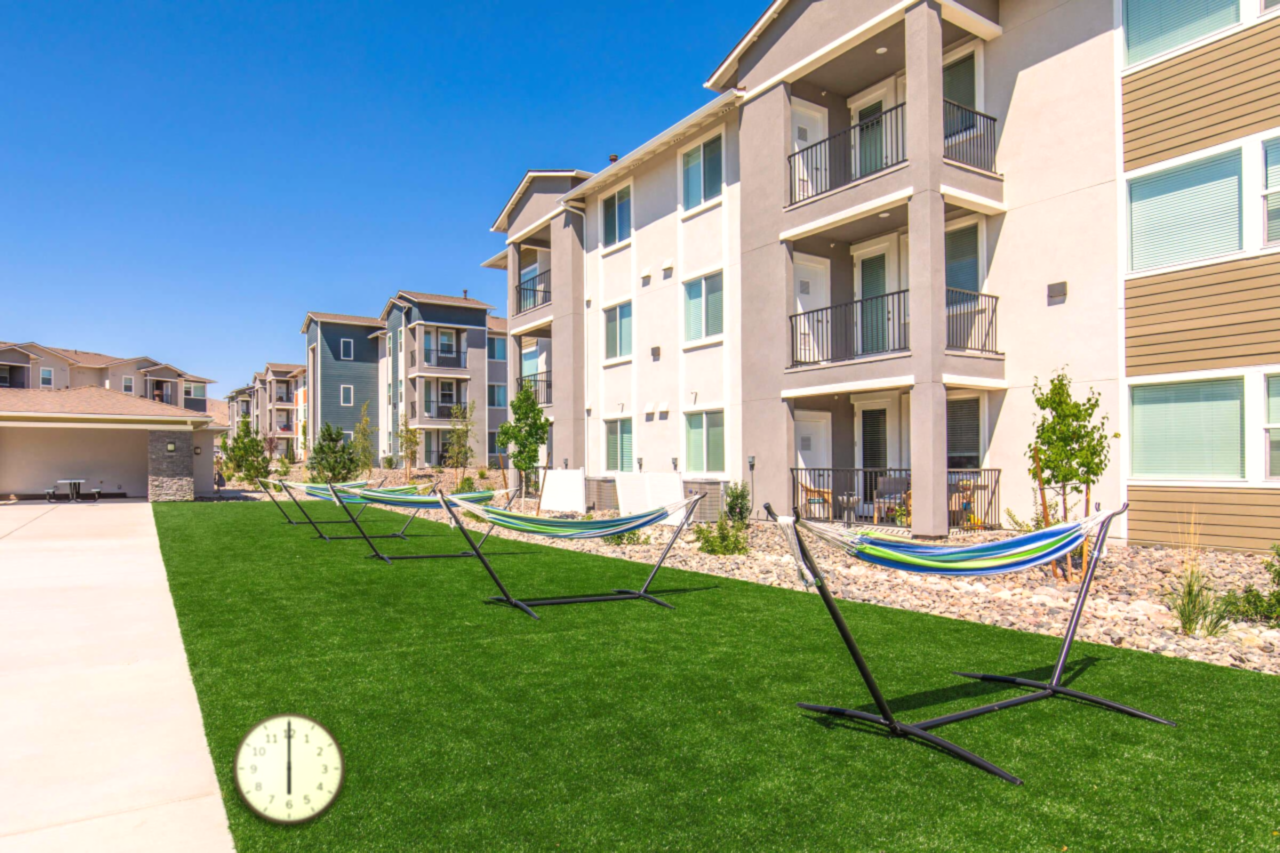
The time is 6h00
